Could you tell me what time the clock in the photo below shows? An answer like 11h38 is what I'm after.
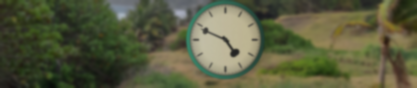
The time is 4h49
